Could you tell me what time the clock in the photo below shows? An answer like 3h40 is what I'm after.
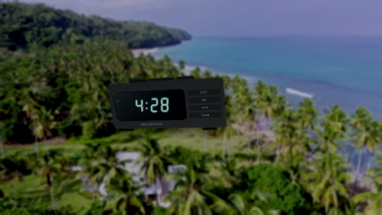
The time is 4h28
